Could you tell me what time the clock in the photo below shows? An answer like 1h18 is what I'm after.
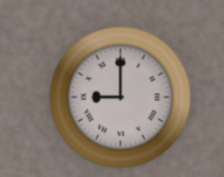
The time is 9h00
